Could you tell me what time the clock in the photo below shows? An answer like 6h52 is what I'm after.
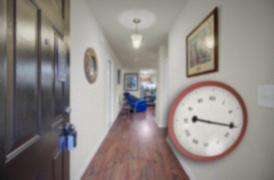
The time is 9h16
